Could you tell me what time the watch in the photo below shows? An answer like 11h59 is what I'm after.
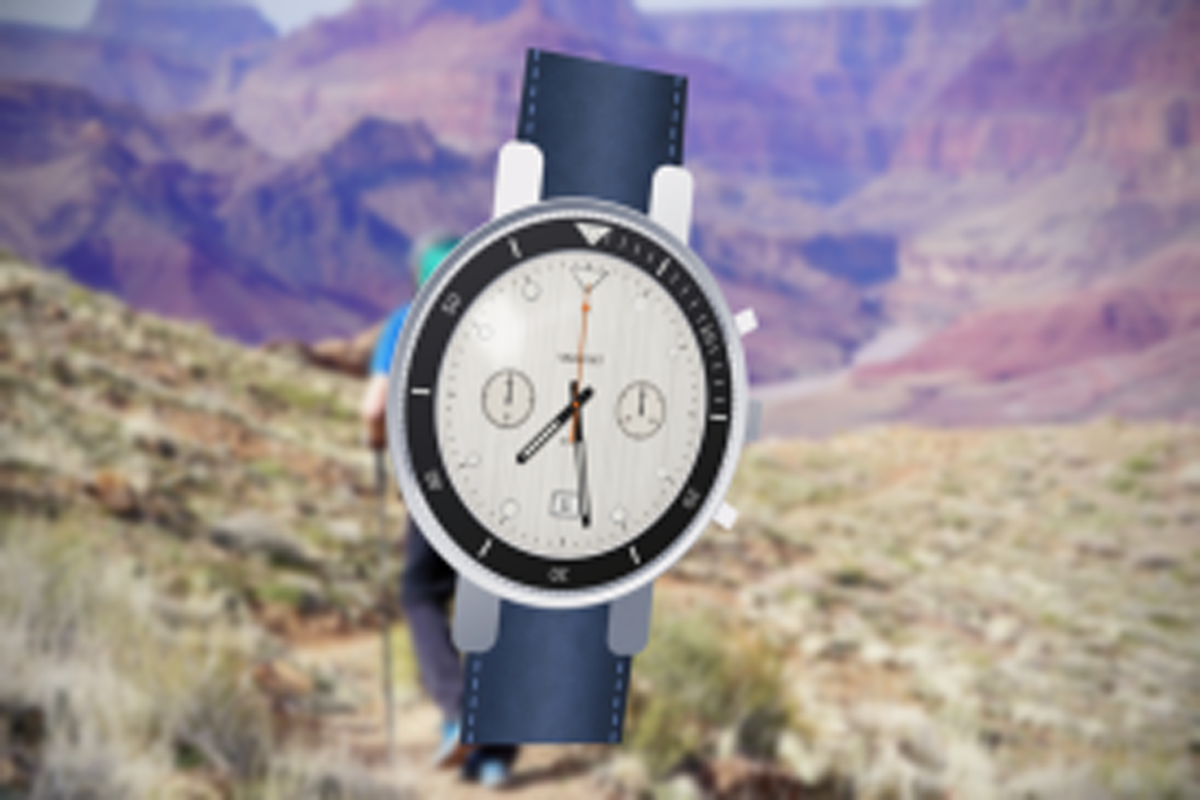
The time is 7h28
